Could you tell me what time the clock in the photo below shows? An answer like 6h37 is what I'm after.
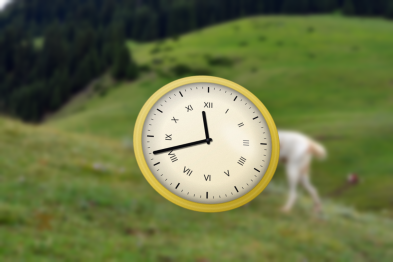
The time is 11h42
